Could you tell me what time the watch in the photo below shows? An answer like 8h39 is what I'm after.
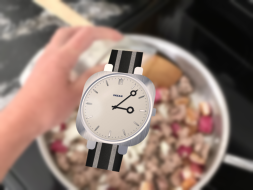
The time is 3h07
